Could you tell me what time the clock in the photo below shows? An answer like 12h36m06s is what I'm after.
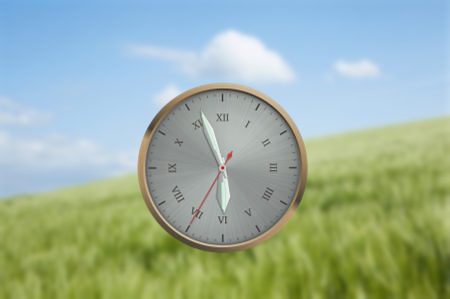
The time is 5h56m35s
